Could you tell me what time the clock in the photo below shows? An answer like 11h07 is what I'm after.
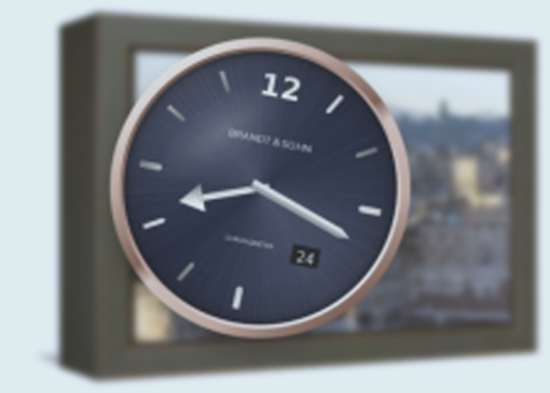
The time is 8h18
